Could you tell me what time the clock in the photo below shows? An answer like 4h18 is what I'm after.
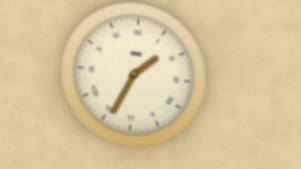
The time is 1h34
